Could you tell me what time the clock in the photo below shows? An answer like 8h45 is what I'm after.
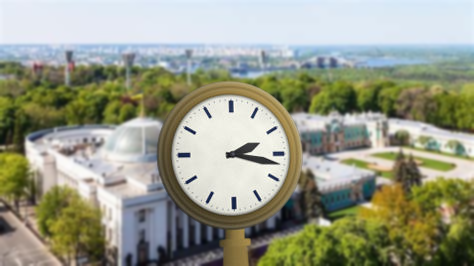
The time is 2h17
